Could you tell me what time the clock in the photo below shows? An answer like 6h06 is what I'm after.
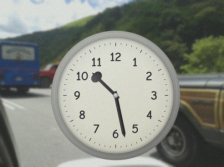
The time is 10h28
